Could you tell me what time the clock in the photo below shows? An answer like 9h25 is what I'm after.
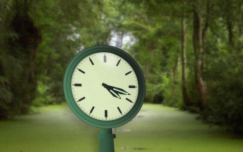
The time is 4h18
